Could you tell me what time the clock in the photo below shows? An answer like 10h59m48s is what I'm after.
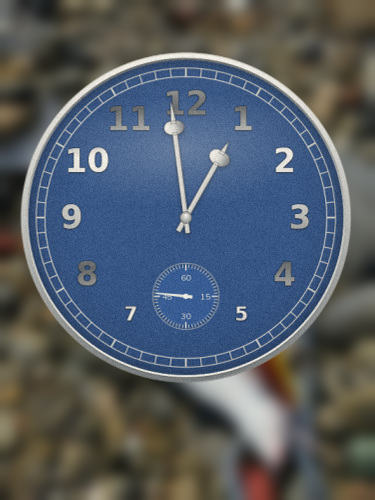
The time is 12h58m46s
